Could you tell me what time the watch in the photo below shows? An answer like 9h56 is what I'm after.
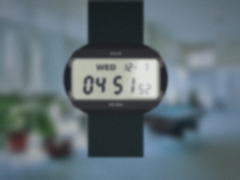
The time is 4h51
